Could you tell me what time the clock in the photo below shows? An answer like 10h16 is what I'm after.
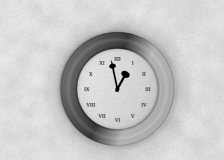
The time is 12h58
